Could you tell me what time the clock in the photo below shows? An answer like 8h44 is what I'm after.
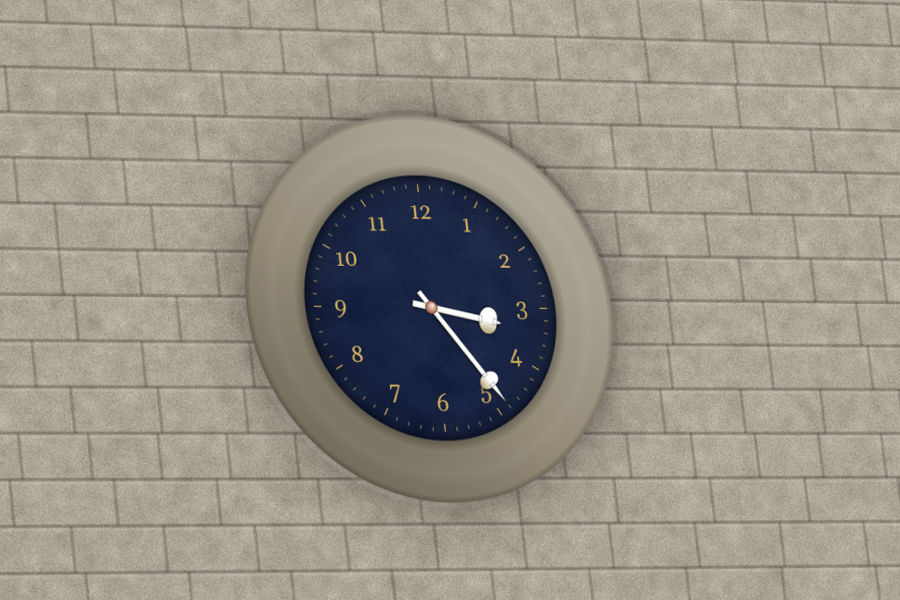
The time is 3h24
